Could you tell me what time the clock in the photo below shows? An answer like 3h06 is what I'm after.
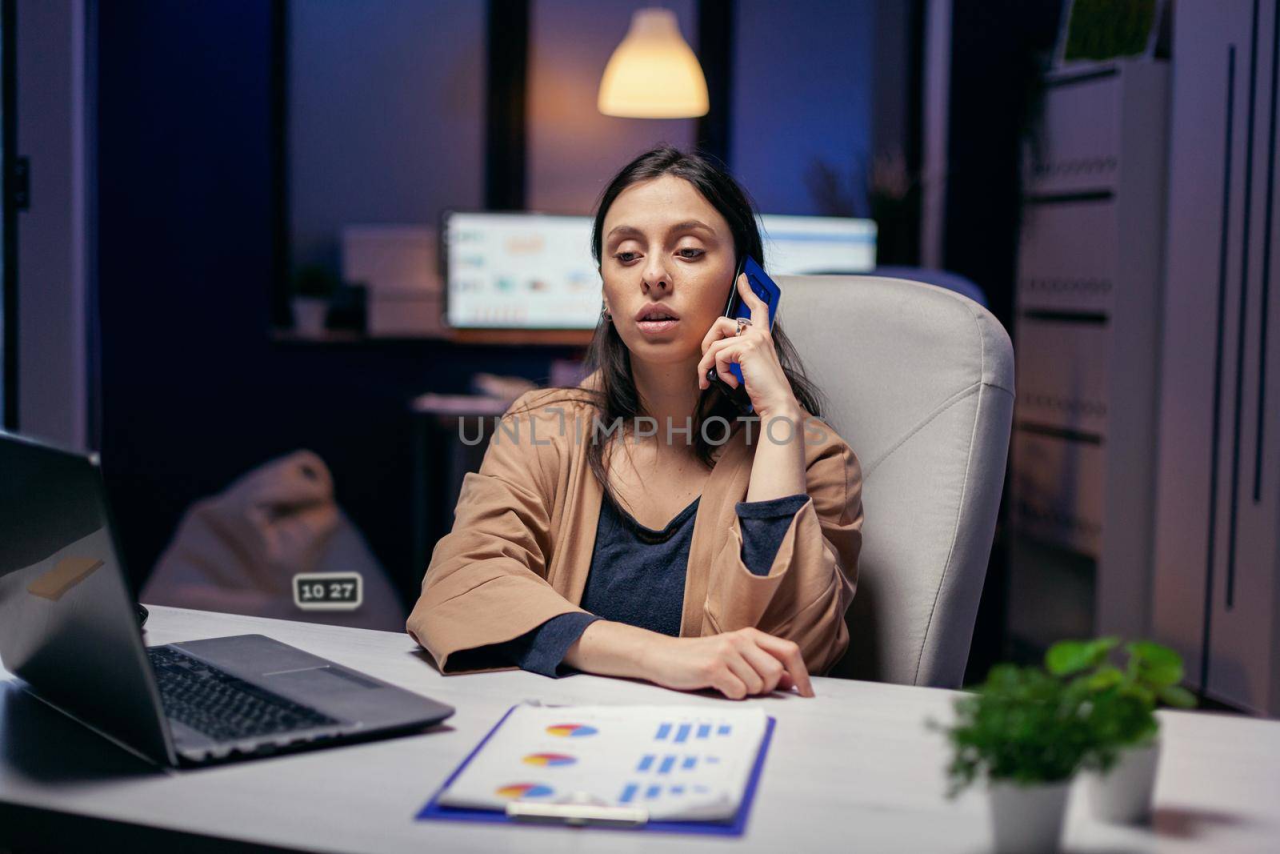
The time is 10h27
